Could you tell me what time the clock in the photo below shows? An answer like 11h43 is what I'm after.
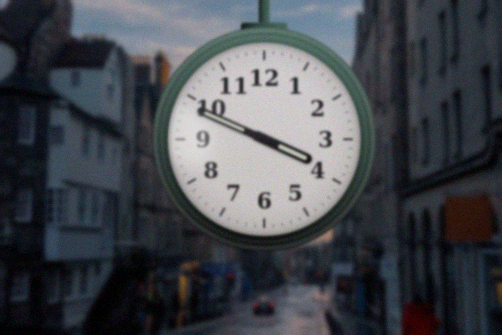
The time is 3h49
